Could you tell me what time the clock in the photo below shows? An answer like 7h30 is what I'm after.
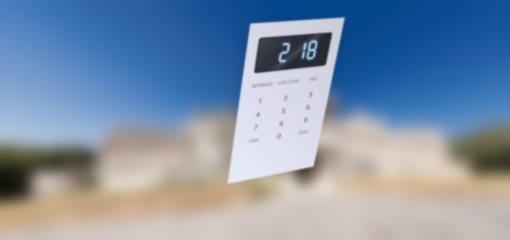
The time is 2h18
